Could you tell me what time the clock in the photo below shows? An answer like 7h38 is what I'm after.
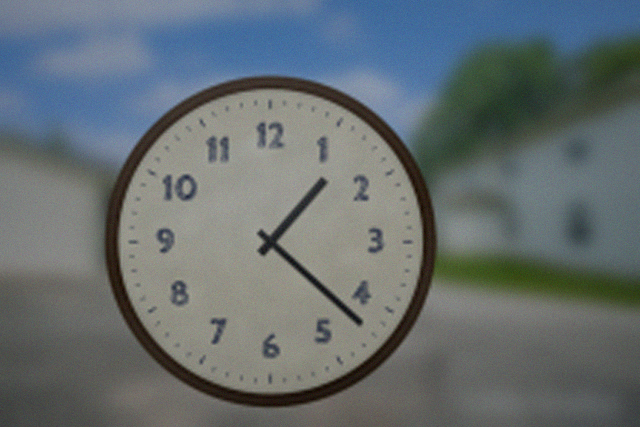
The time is 1h22
